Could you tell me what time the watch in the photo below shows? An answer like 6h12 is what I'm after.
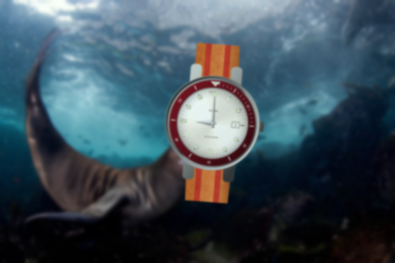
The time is 9h00
